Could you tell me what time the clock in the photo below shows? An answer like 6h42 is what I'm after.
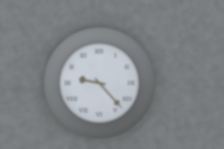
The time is 9h23
